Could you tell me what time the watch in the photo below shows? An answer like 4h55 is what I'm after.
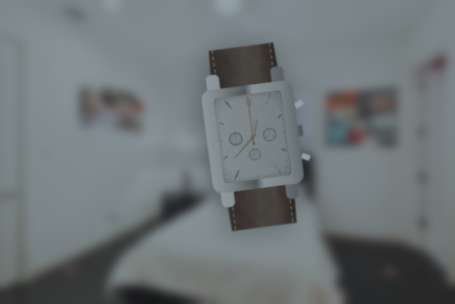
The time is 12h38
